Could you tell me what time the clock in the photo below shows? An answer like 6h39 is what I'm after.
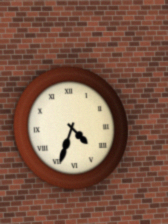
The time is 4h34
